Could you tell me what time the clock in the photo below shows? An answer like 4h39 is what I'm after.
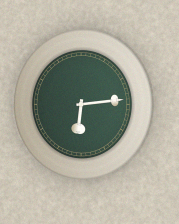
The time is 6h14
